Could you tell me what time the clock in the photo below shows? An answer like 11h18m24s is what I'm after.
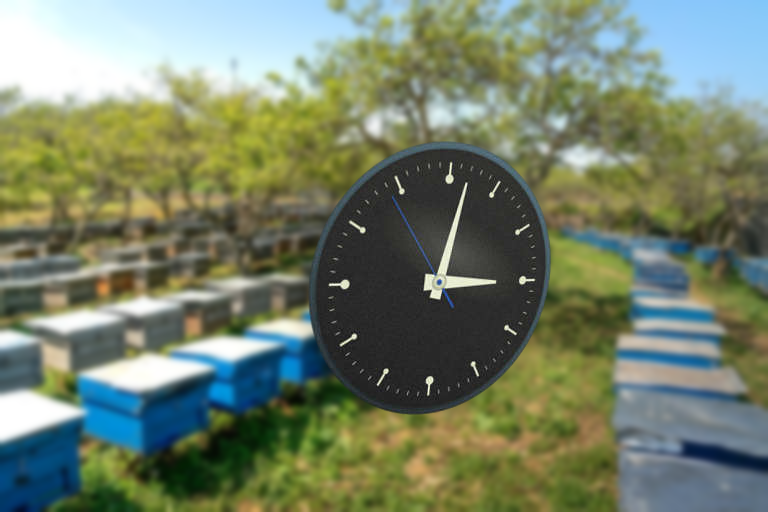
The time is 3h01m54s
